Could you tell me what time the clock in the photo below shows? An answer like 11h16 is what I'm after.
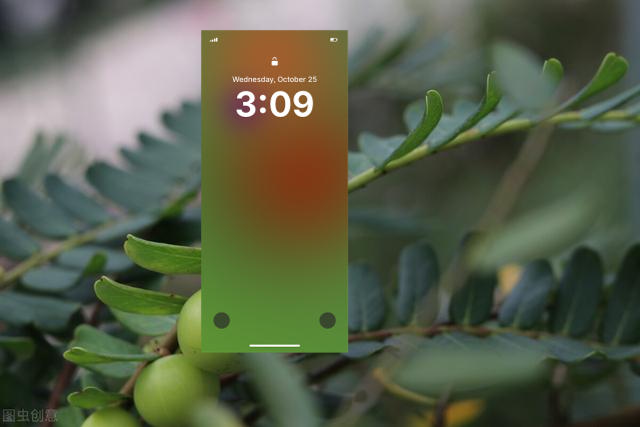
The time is 3h09
